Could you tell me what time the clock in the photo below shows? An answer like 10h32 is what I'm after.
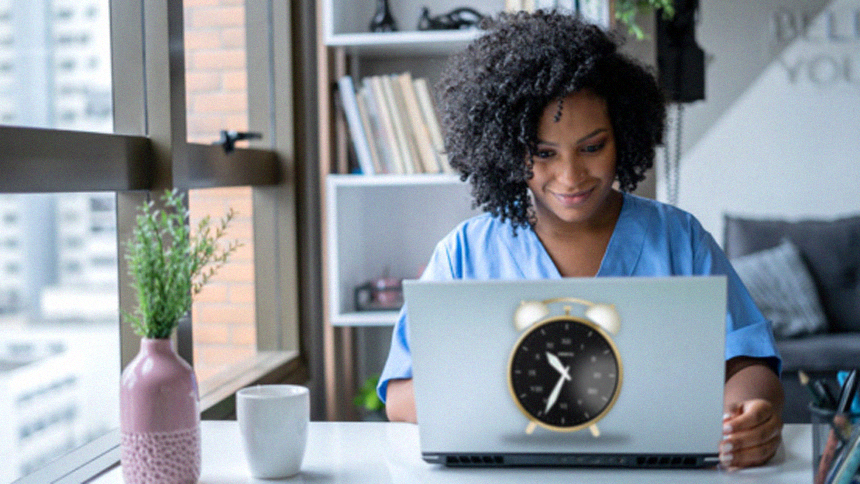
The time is 10h34
